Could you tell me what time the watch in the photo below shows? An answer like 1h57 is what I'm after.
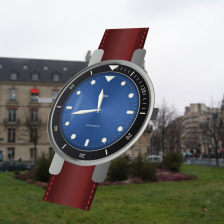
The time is 11h43
